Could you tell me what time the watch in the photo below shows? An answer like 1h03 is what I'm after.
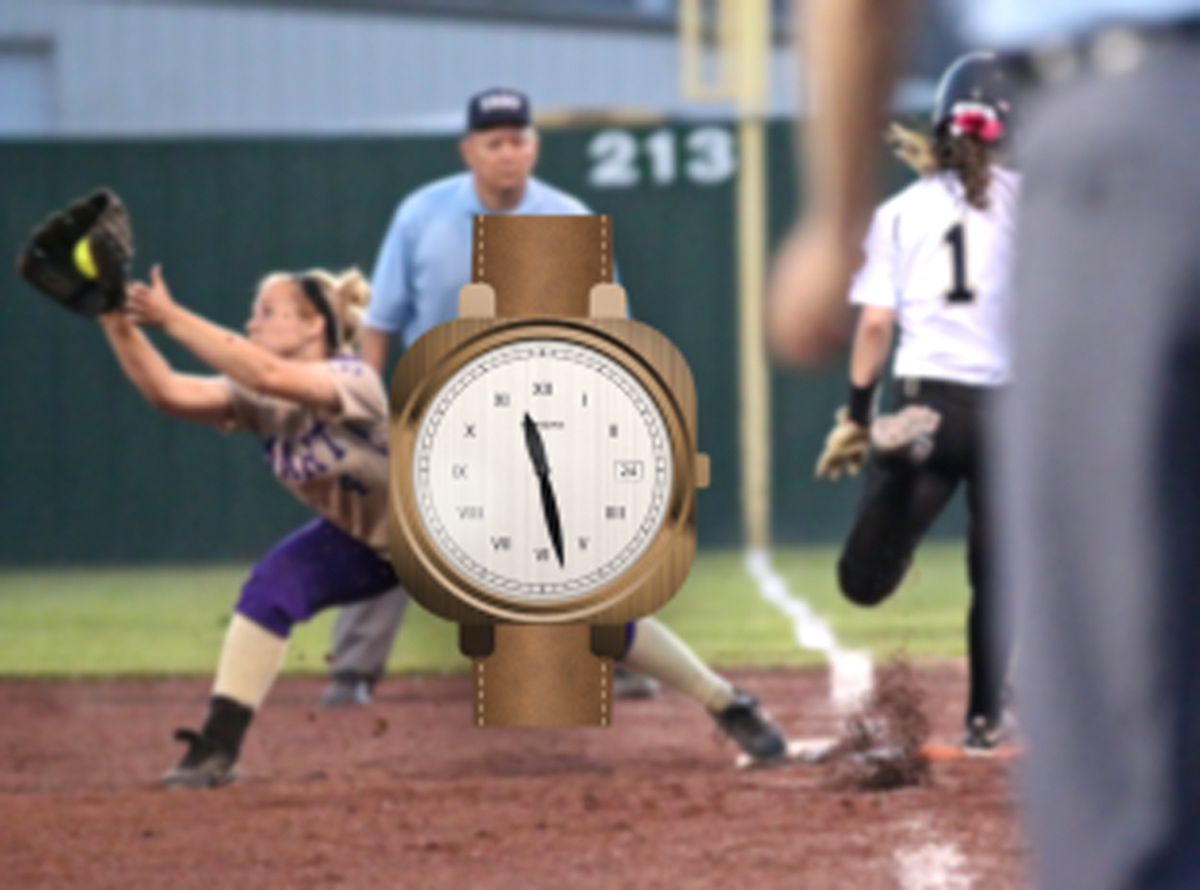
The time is 11h28
